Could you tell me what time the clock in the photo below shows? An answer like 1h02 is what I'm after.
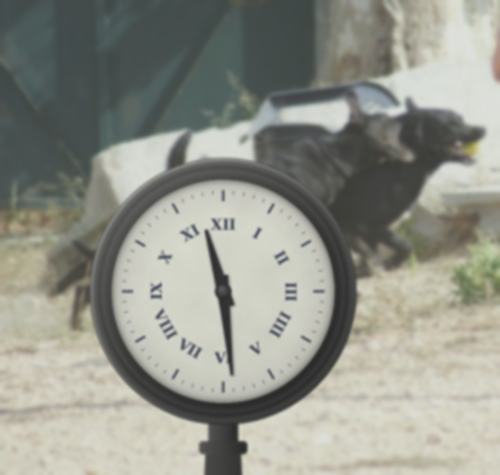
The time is 11h29
